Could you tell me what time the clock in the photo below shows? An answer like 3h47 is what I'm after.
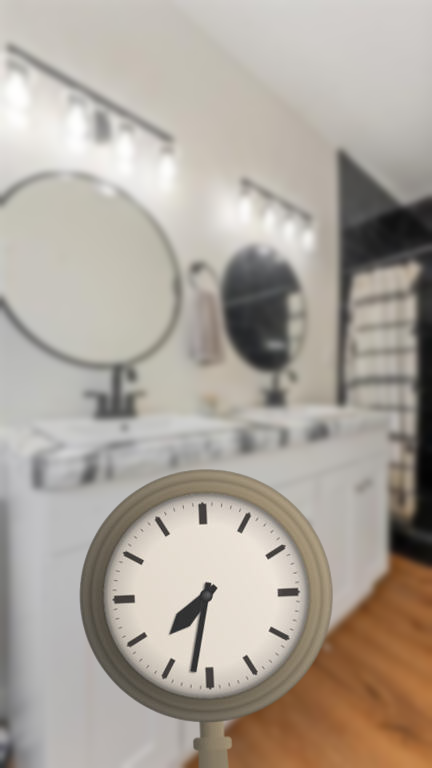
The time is 7h32
